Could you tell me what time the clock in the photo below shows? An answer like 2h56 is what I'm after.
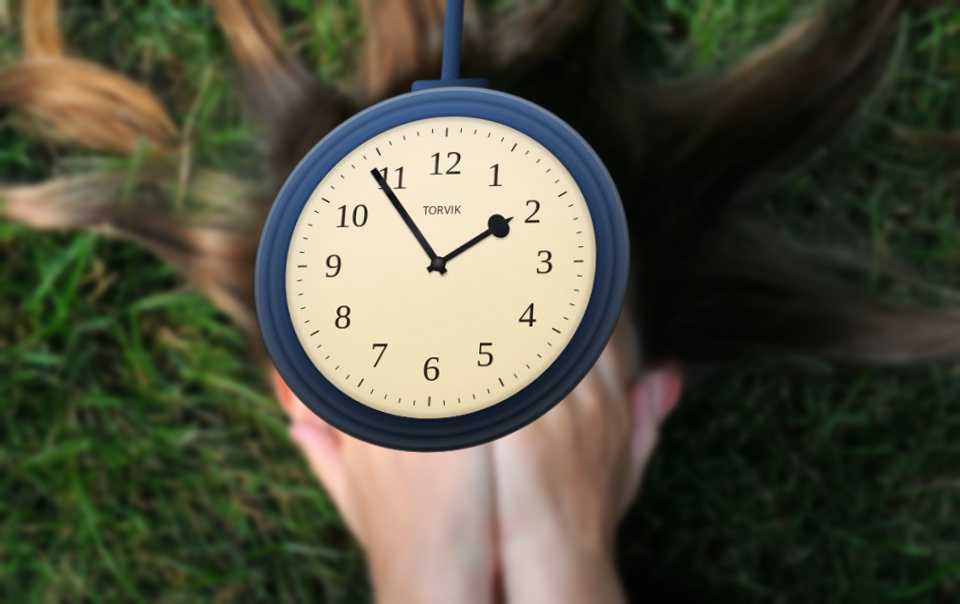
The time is 1h54
